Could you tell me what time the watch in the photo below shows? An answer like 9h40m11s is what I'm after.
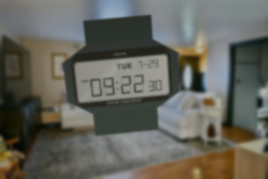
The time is 9h22m30s
